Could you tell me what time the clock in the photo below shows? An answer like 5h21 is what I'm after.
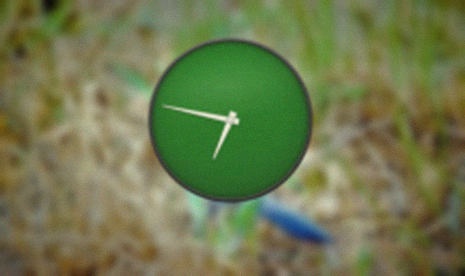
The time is 6h47
